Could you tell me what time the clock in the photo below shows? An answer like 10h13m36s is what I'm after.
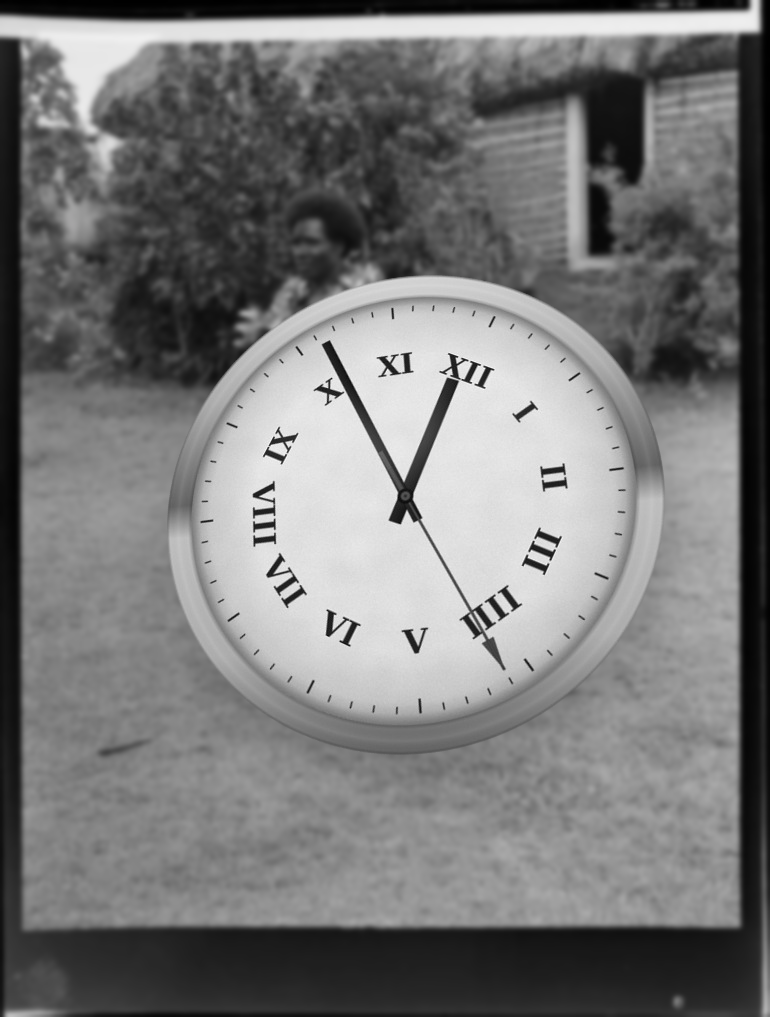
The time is 11h51m21s
